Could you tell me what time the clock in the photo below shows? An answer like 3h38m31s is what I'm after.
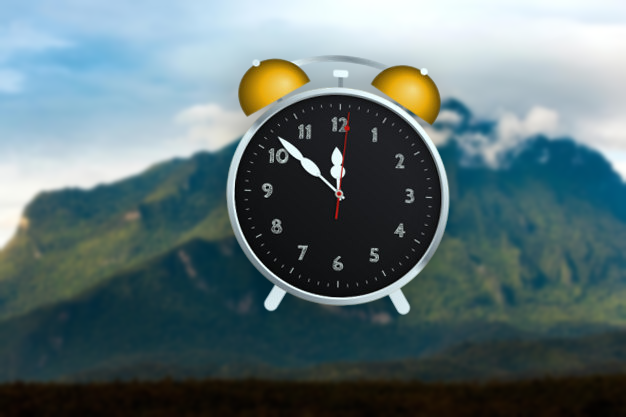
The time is 11h52m01s
